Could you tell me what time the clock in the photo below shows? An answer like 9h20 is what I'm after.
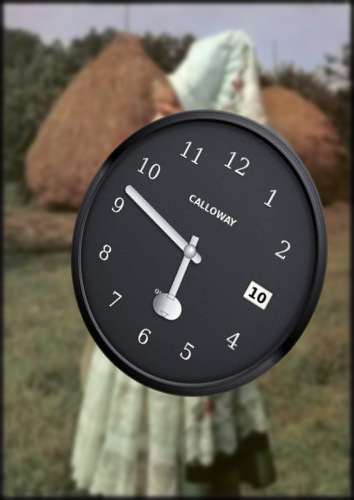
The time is 5h47
